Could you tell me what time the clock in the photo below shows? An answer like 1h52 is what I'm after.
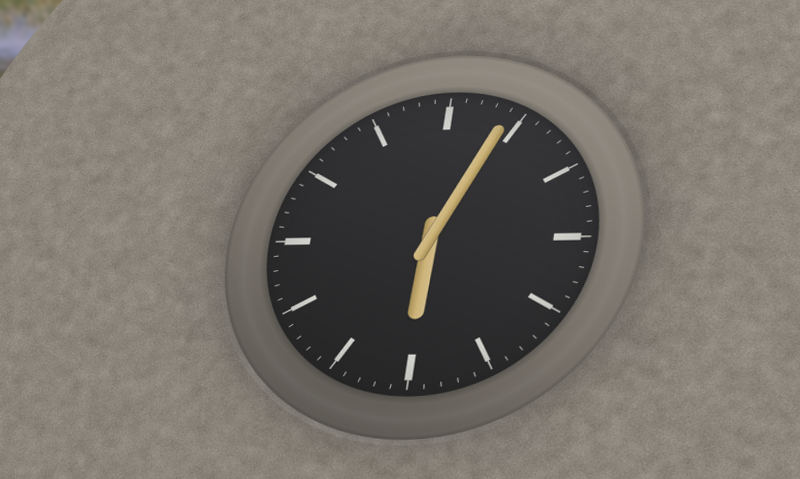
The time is 6h04
